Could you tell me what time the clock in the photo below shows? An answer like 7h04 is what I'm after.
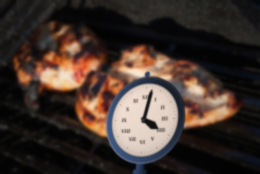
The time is 4h02
